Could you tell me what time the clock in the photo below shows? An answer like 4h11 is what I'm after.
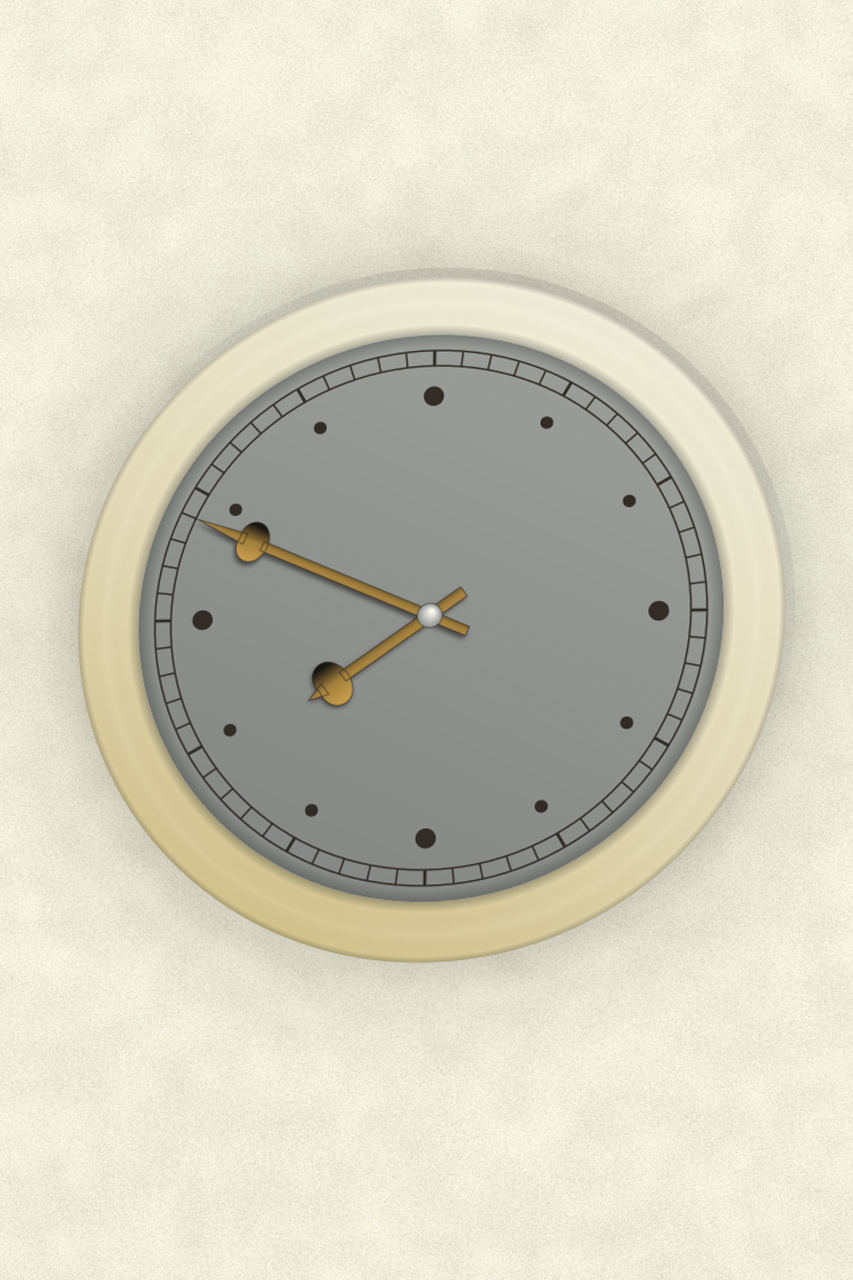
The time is 7h49
